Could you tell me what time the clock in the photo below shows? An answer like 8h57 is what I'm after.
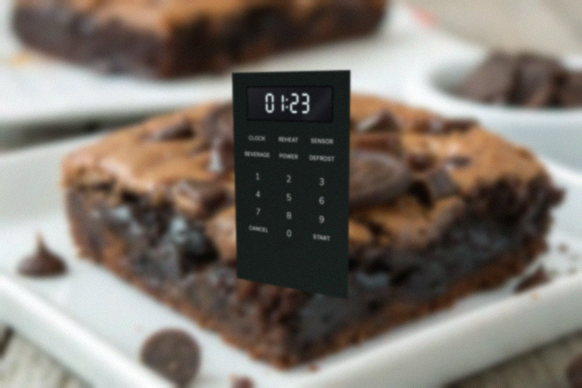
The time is 1h23
